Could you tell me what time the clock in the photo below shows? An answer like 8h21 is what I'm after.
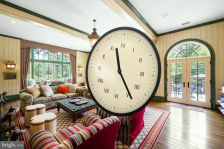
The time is 11h24
